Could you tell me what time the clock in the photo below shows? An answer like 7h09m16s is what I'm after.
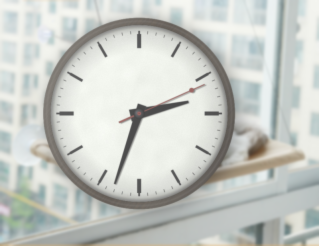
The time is 2h33m11s
